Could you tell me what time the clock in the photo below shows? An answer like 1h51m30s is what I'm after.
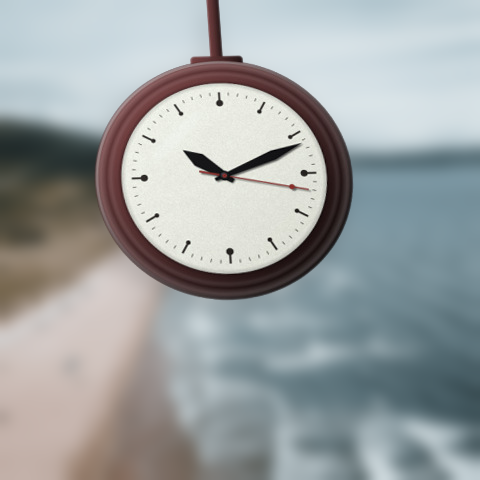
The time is 10h11m17s
